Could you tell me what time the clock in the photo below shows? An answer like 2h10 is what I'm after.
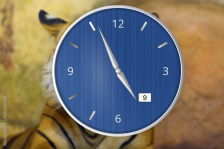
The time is 4h56
